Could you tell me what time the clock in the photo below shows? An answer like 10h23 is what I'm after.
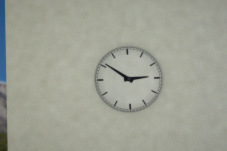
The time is 2h51
